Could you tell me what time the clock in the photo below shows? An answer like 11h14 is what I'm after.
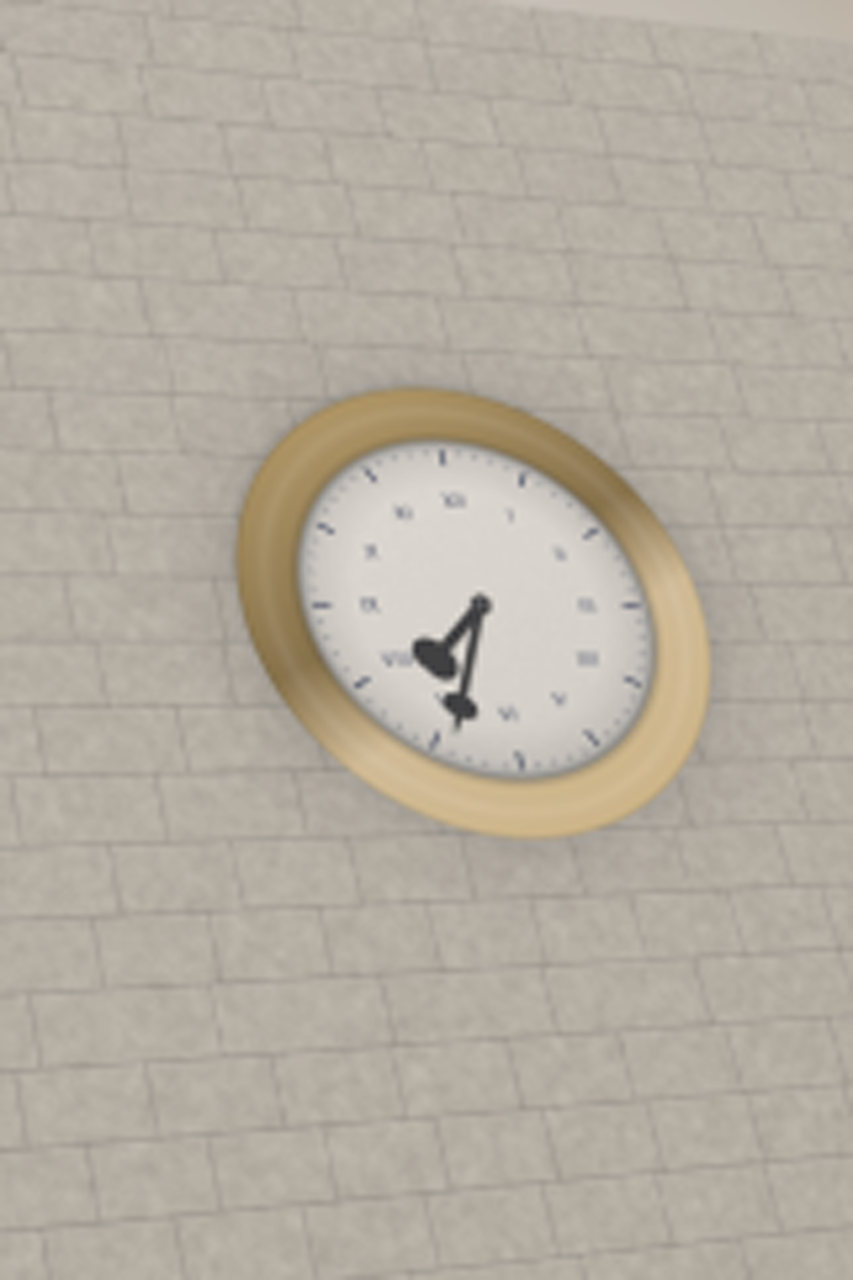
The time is 7h34
